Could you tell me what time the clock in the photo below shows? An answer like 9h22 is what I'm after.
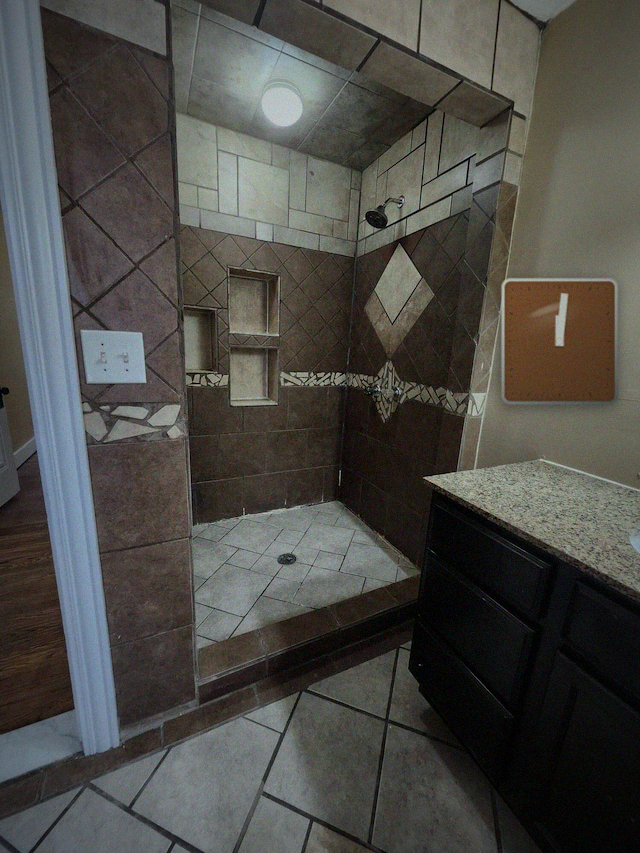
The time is 12h01
